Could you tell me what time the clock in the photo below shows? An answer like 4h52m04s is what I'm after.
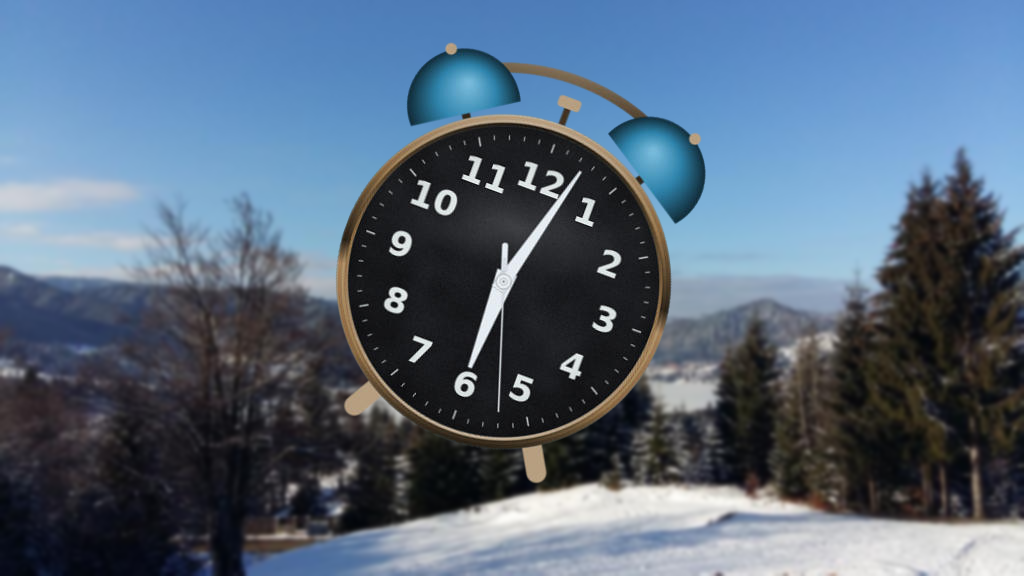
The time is 6h02m27s
